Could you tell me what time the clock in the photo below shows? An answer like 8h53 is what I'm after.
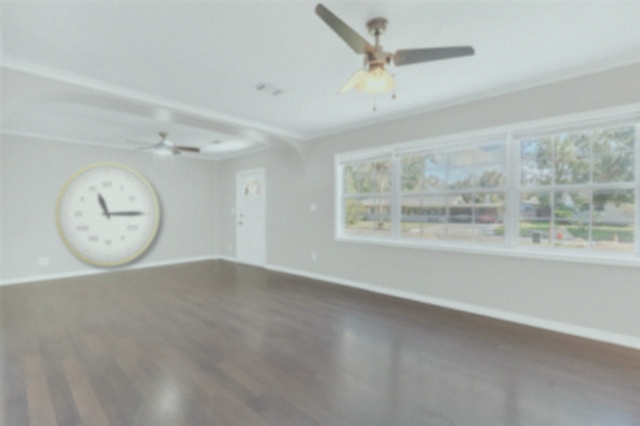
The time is 11h15
